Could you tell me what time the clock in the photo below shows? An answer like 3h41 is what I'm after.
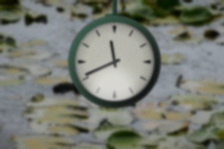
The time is 11h41
